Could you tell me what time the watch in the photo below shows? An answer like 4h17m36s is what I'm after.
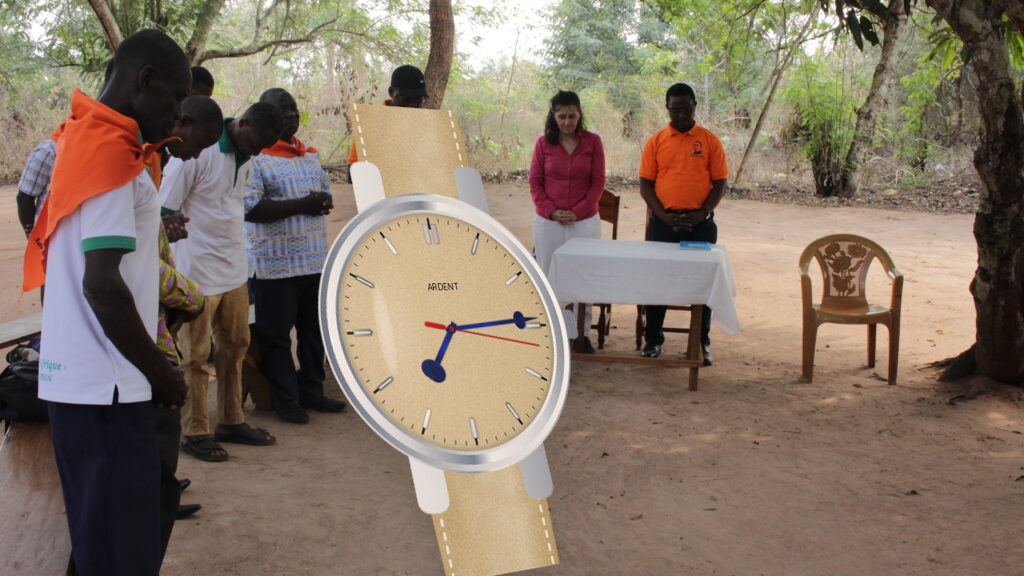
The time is 7h14m17s
